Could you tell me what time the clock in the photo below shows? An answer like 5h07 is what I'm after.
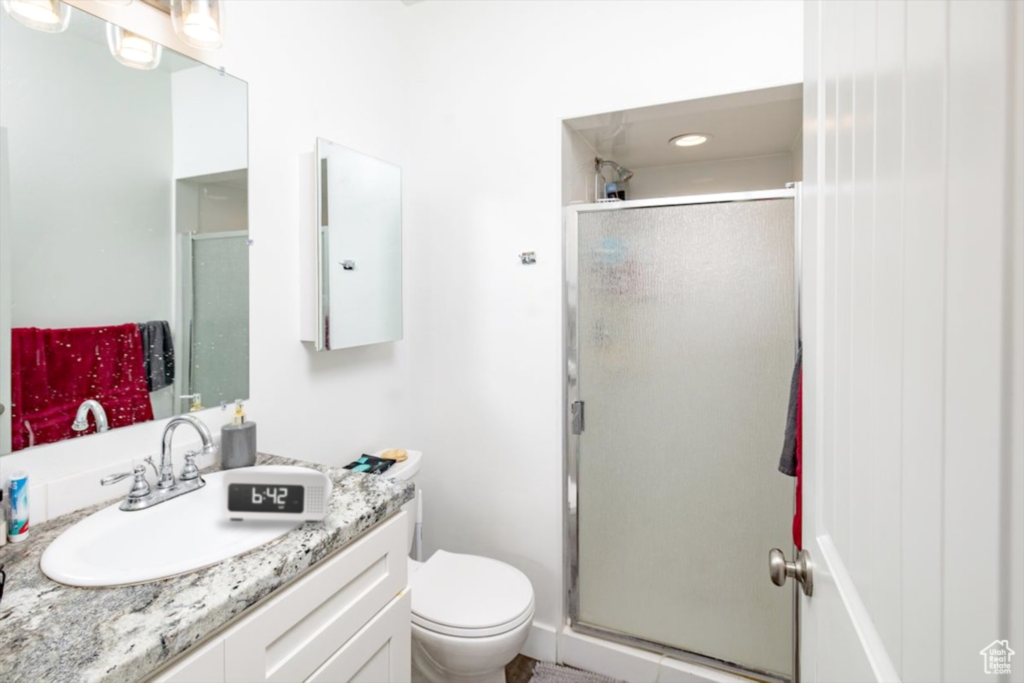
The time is 6h42
